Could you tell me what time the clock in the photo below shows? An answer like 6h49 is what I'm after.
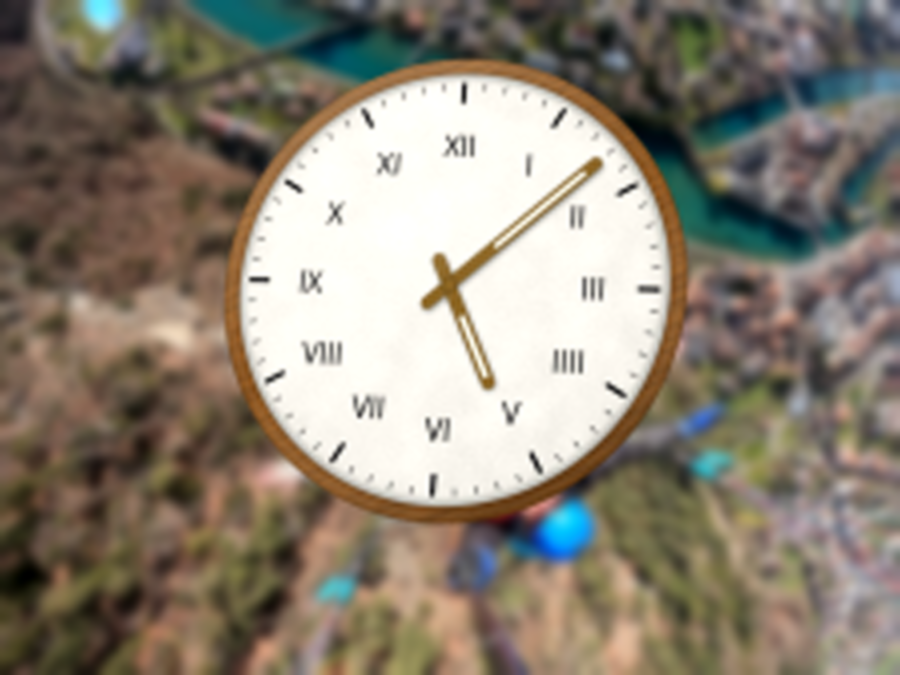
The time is 5h08
